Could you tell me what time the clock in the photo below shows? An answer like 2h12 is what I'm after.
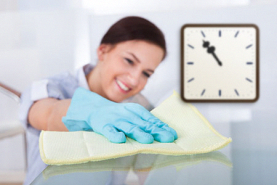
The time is 10h54
